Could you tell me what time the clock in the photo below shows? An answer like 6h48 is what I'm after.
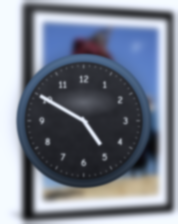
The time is 4h50
